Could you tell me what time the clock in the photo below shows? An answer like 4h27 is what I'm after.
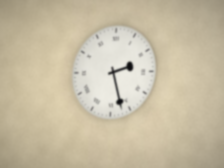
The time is 2h27
